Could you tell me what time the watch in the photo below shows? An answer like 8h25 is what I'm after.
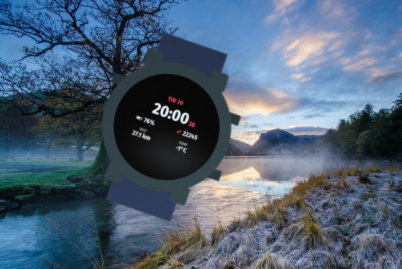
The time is 20h00
